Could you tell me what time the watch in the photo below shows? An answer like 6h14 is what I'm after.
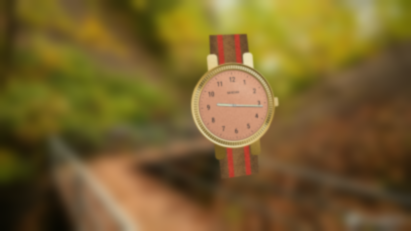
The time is 9h16
